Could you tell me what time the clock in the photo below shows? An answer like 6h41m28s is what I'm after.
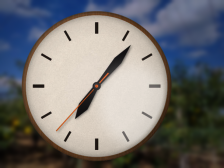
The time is 7h06m37s
